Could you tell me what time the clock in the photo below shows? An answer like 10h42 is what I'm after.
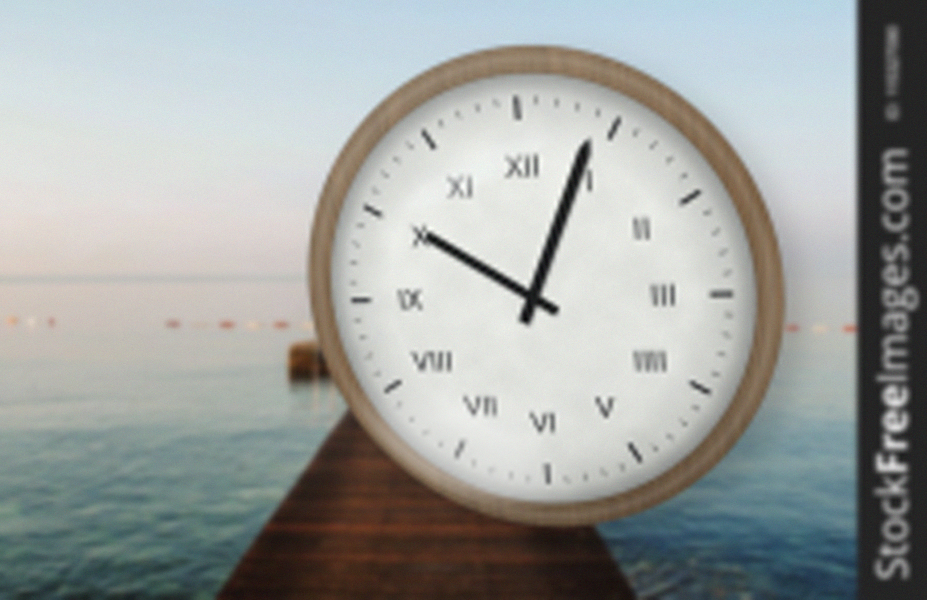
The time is 10h04
